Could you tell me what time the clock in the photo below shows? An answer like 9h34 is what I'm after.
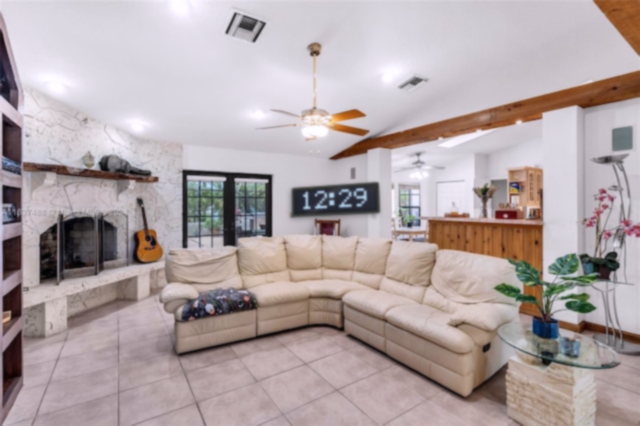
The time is 12h29
